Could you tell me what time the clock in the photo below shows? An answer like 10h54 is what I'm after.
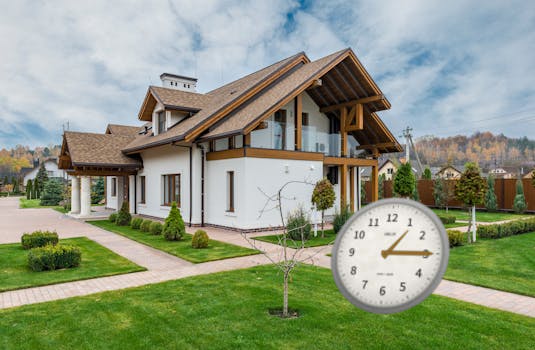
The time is 1h15
